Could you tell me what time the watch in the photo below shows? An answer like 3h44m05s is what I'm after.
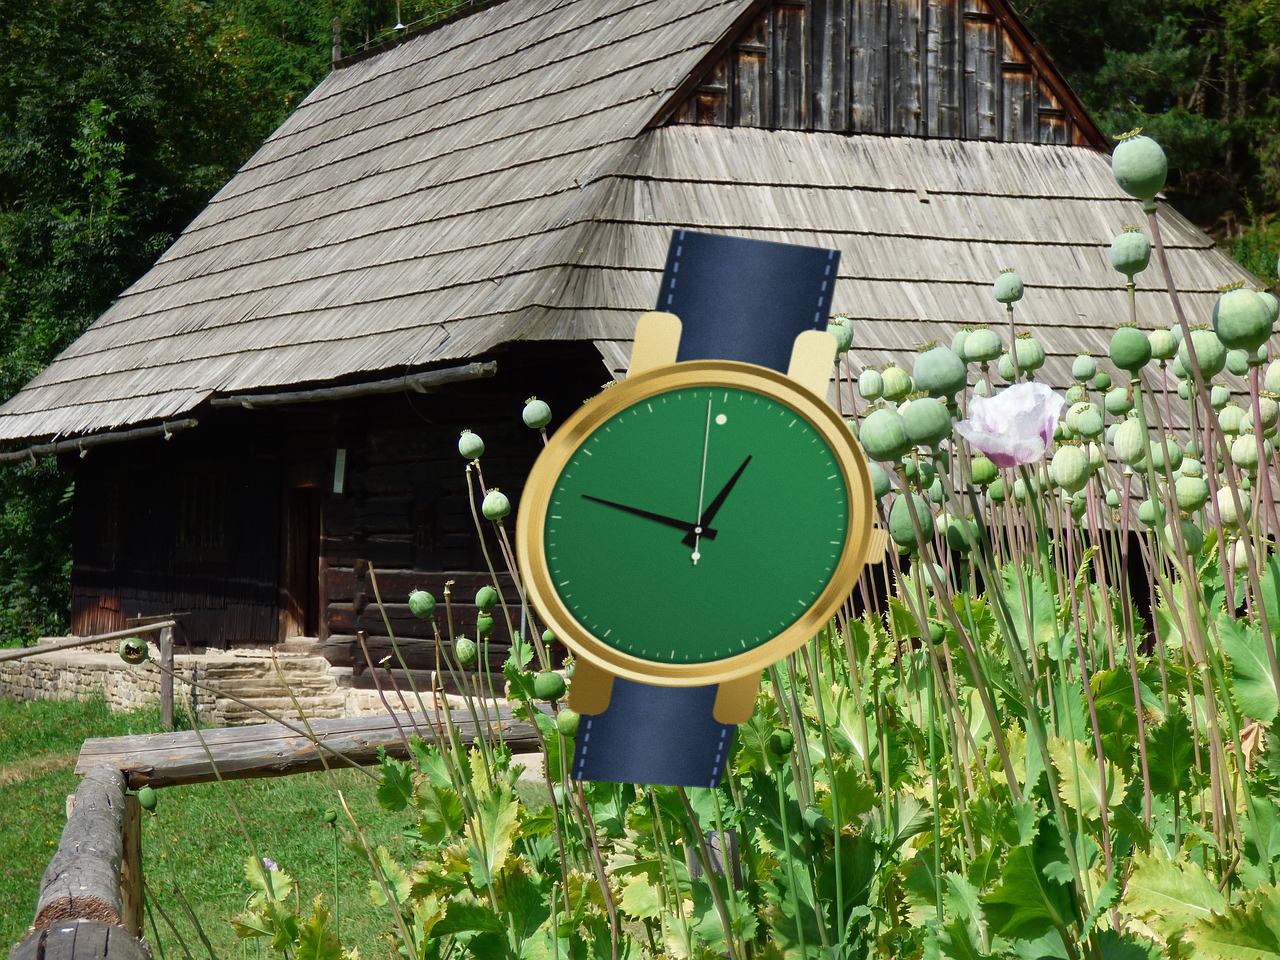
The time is 12h46m59s
